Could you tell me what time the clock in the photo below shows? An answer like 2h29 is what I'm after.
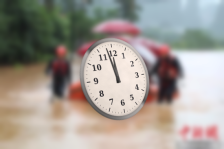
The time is 11h58
